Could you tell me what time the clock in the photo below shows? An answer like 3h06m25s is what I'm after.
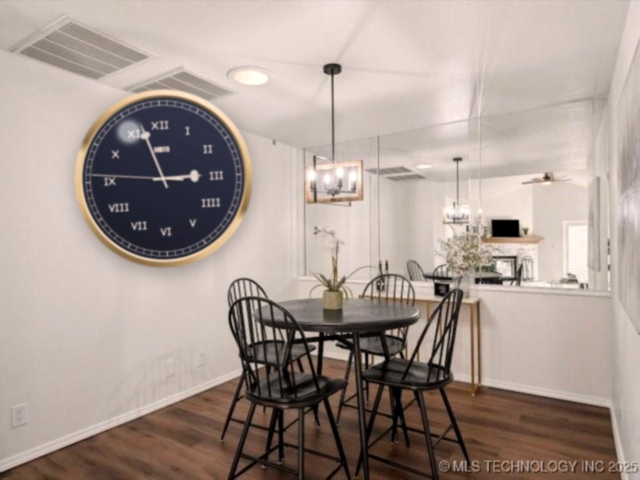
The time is 2h56m46s
